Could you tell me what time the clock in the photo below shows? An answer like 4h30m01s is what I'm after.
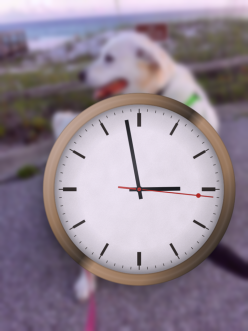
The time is 2h58m16s
